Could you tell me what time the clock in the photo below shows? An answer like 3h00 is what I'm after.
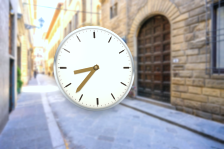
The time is 8h37
